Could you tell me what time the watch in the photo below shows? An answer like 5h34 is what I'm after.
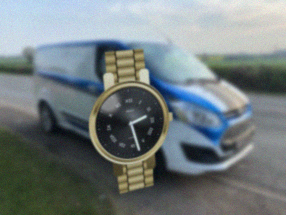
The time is 2h28
